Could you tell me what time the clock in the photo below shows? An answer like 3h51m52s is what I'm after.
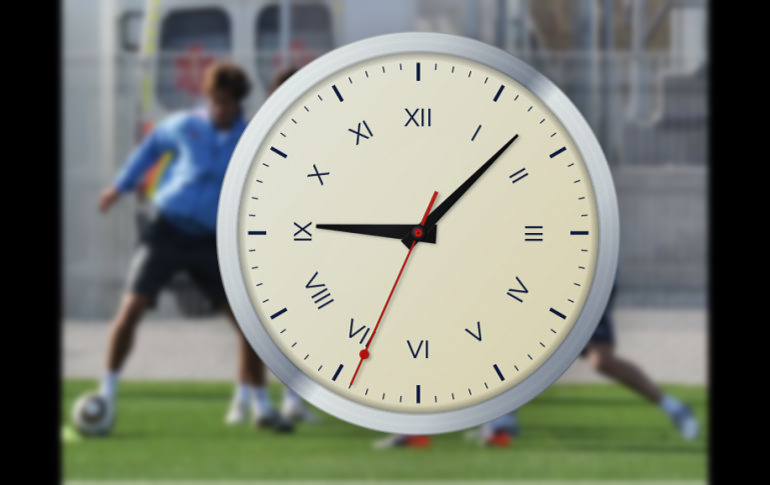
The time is 9h07m34s
